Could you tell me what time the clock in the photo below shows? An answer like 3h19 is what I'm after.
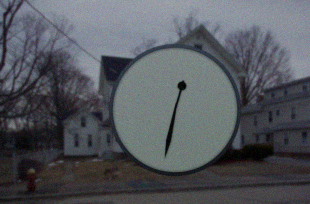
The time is 12h32
